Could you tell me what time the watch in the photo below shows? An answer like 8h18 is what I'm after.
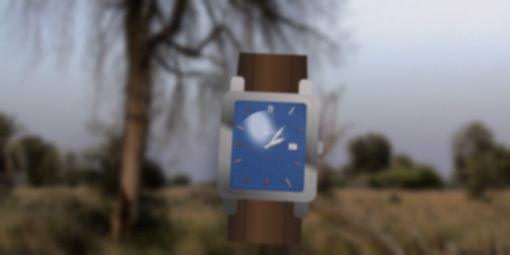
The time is 2h06
